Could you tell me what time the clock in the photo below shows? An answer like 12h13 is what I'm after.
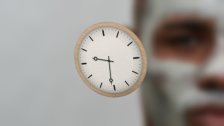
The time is 9h31
